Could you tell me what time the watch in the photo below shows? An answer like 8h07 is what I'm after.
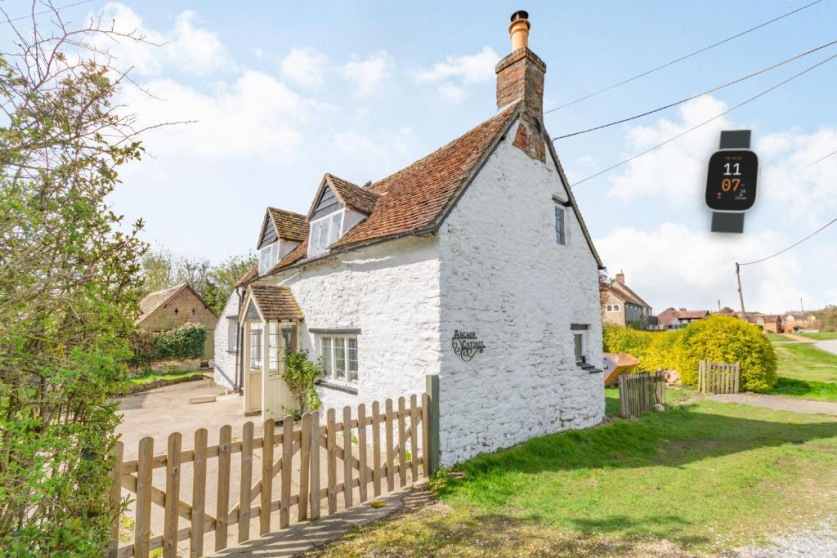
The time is 11h07
